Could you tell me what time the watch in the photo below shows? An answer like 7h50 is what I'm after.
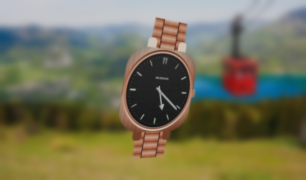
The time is 5h21
